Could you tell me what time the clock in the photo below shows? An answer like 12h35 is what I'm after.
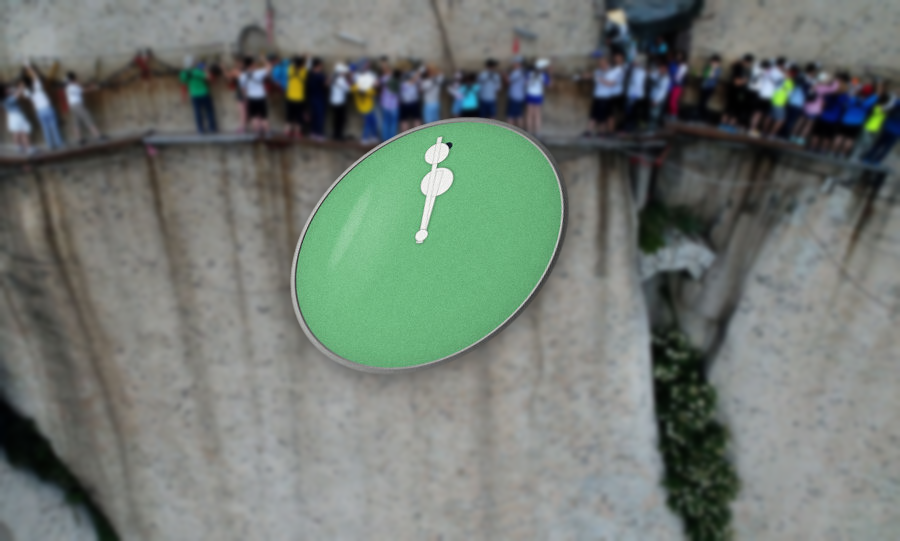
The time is 11h59
